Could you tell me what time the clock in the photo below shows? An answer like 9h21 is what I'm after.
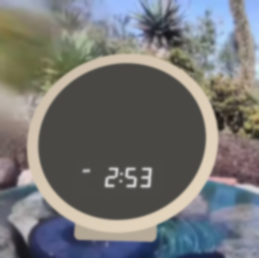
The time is 2h53
